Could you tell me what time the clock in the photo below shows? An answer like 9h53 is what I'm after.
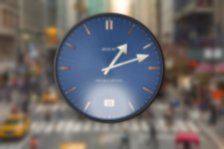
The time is 1h12
